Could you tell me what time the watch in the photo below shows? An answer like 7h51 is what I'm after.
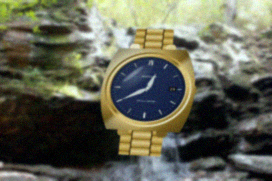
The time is 12h40
